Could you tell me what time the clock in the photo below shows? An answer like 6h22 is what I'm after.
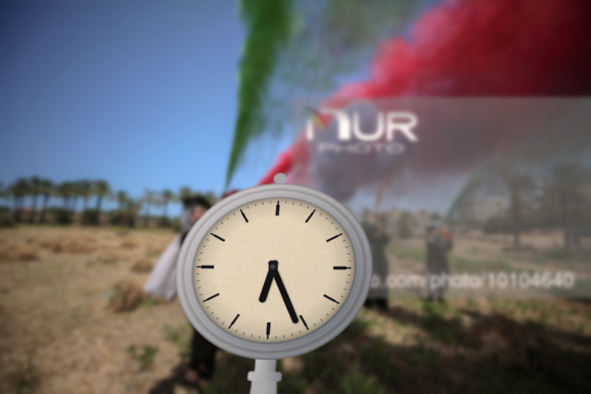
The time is 6h26
